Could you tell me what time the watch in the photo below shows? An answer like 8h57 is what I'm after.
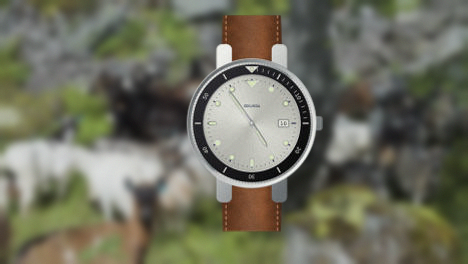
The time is 4h54
